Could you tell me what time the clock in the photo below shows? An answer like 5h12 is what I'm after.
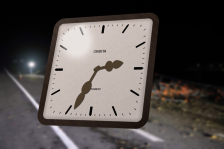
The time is 2h34
